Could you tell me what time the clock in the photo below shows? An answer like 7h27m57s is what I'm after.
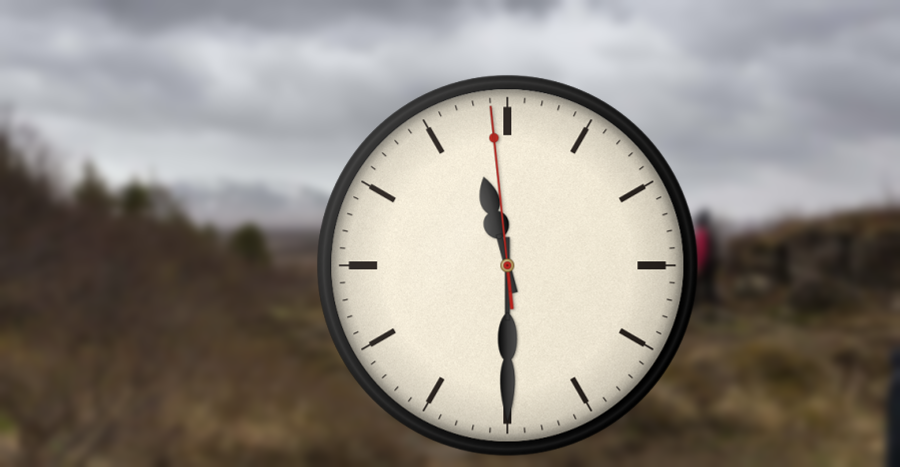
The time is 11h29m59s
